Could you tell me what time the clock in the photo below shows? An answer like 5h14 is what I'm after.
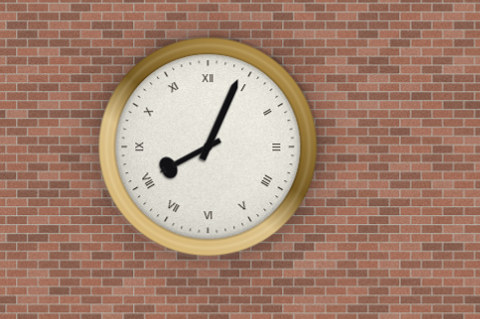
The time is 8h04
